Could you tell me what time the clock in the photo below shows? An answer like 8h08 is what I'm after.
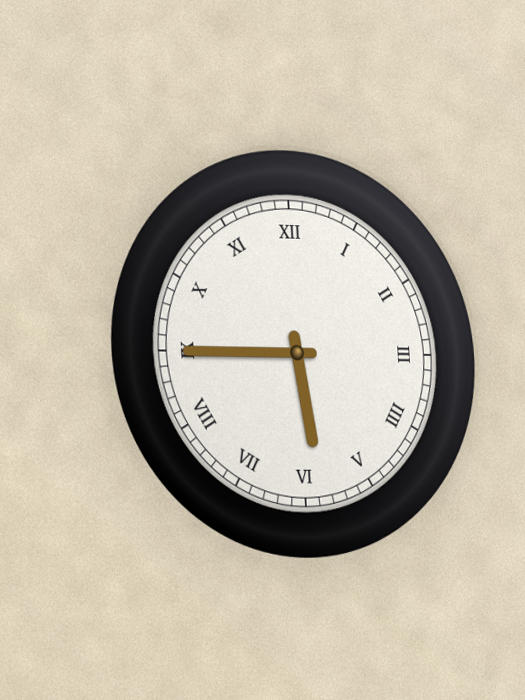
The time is 5h45
